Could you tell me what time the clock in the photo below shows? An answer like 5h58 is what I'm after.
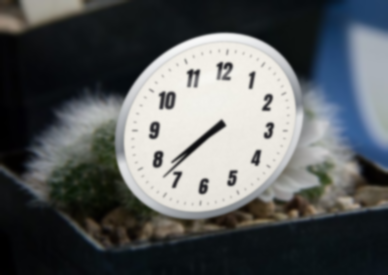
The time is 7h37
